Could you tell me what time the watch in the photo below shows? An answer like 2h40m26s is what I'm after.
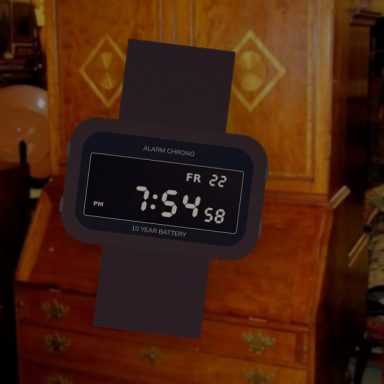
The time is 7h54m58s
